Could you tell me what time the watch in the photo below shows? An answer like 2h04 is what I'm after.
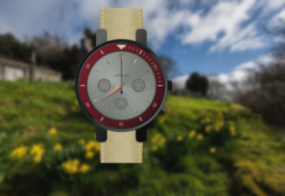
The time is 7h39
